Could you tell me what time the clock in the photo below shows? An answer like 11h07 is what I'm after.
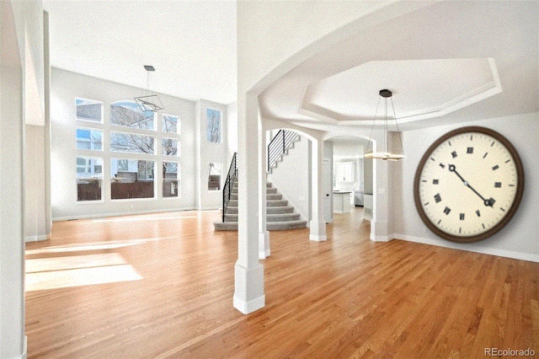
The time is 10h21
